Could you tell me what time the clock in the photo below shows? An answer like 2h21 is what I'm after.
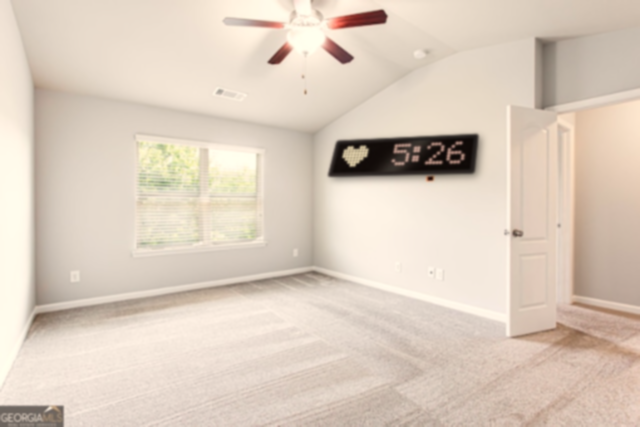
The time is 5h26
